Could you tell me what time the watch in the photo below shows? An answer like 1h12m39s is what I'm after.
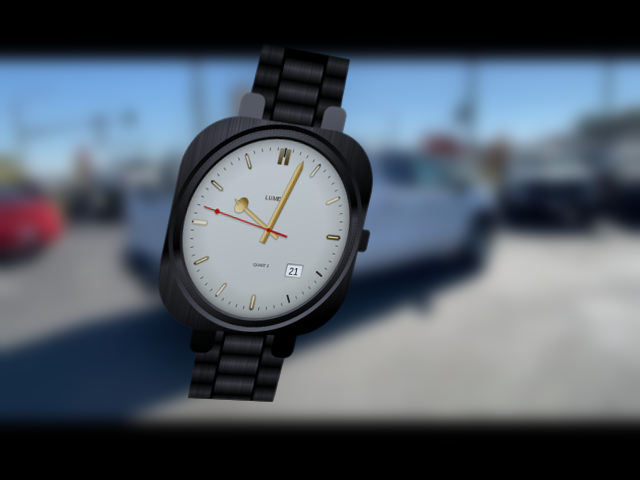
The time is 10h02m47s
